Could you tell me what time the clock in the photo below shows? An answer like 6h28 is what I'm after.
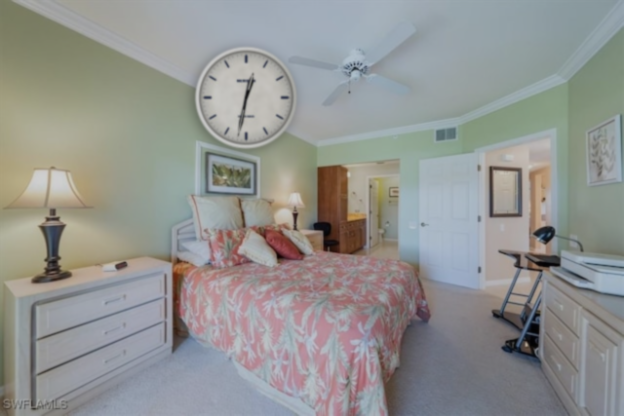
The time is 12h32
